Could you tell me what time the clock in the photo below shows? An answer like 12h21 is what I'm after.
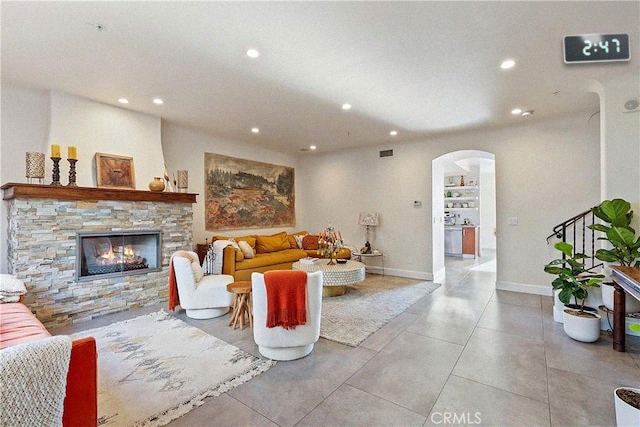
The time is 2h47
